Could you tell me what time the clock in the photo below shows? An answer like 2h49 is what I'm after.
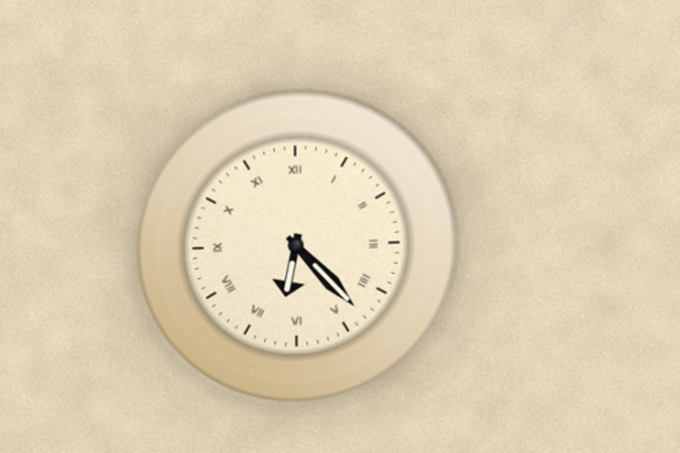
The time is 6h23
